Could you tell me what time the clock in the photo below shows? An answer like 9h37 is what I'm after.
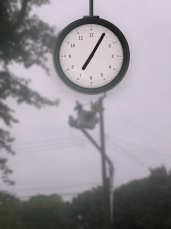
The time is 7h05
